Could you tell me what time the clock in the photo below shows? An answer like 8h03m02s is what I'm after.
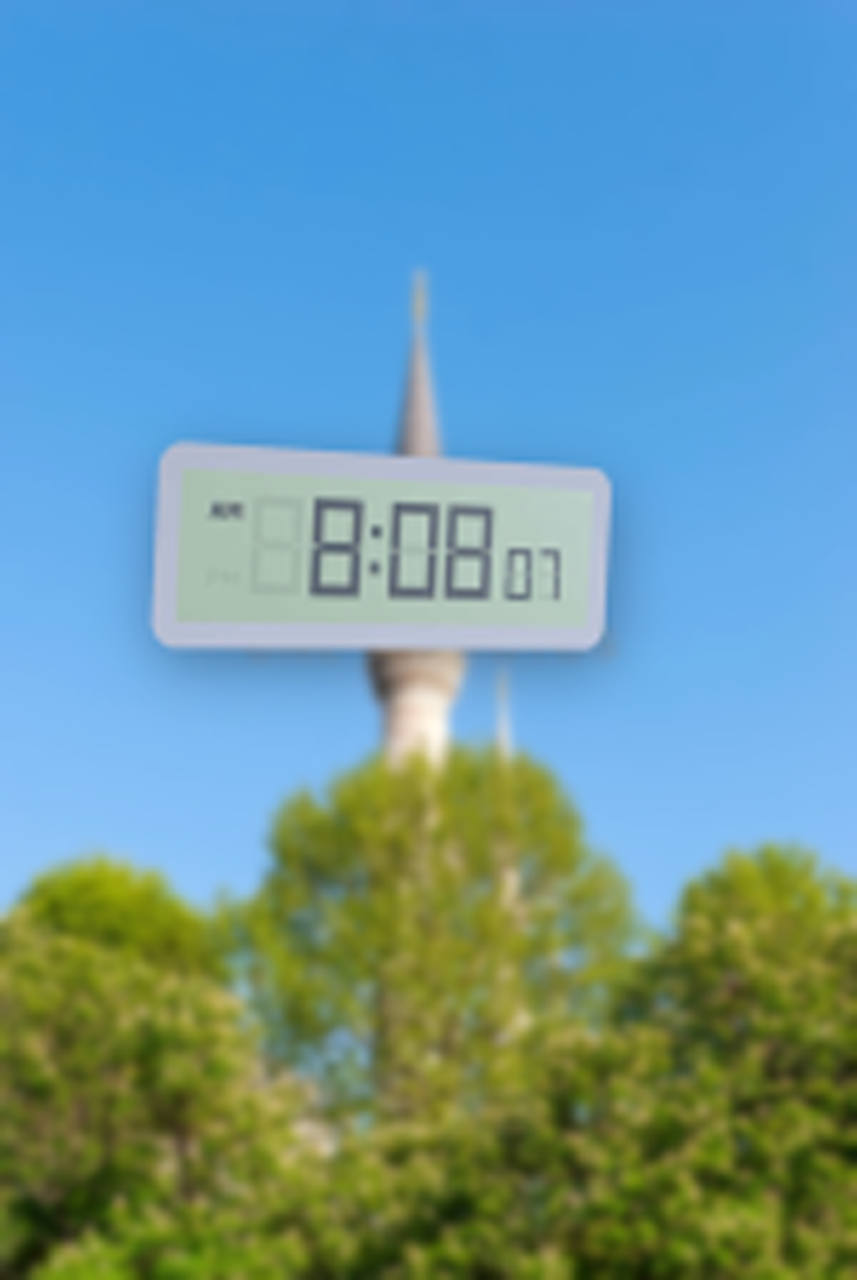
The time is 8h08m07s
